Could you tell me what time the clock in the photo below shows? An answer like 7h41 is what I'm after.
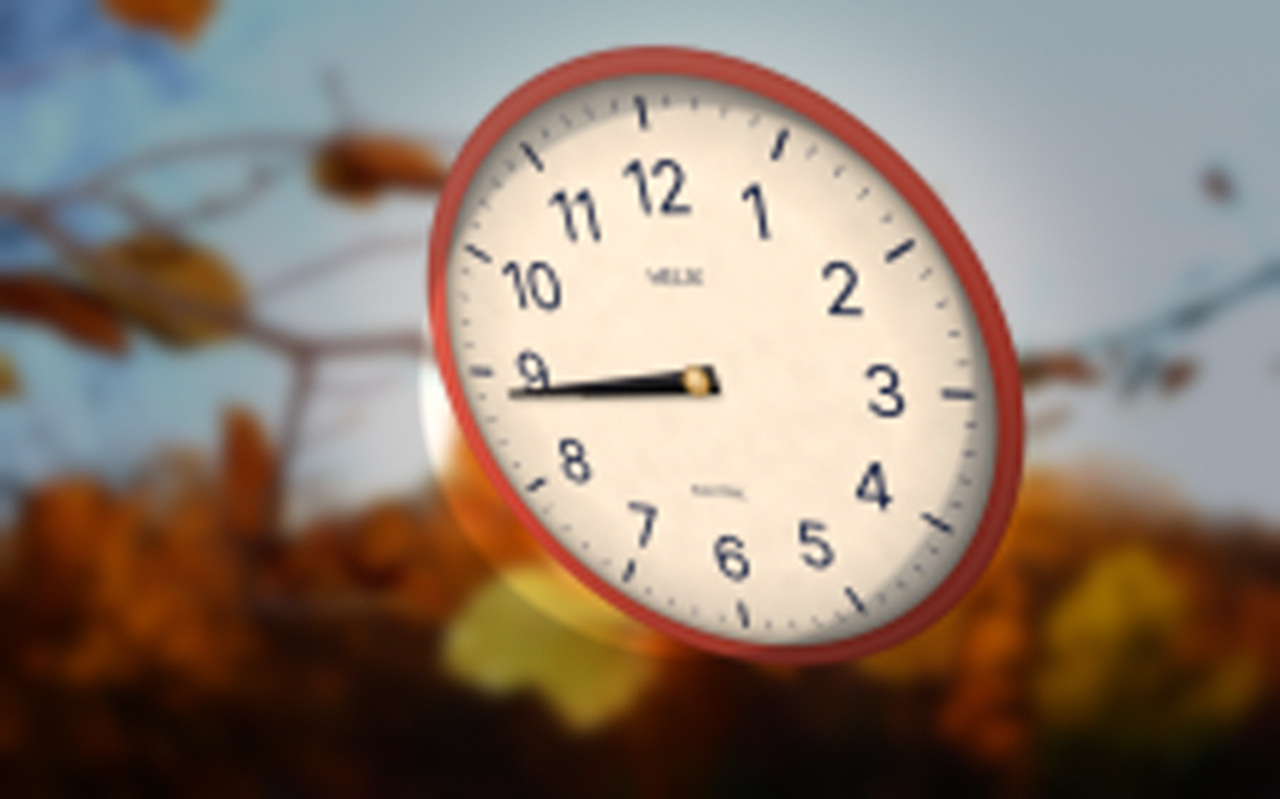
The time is 8h44
